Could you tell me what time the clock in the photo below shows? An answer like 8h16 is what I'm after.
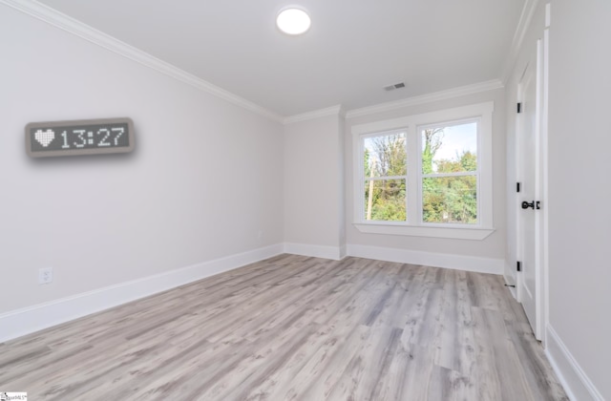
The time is 13h27
